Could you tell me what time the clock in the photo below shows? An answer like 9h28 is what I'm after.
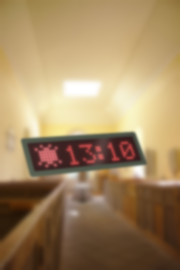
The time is 13h10
